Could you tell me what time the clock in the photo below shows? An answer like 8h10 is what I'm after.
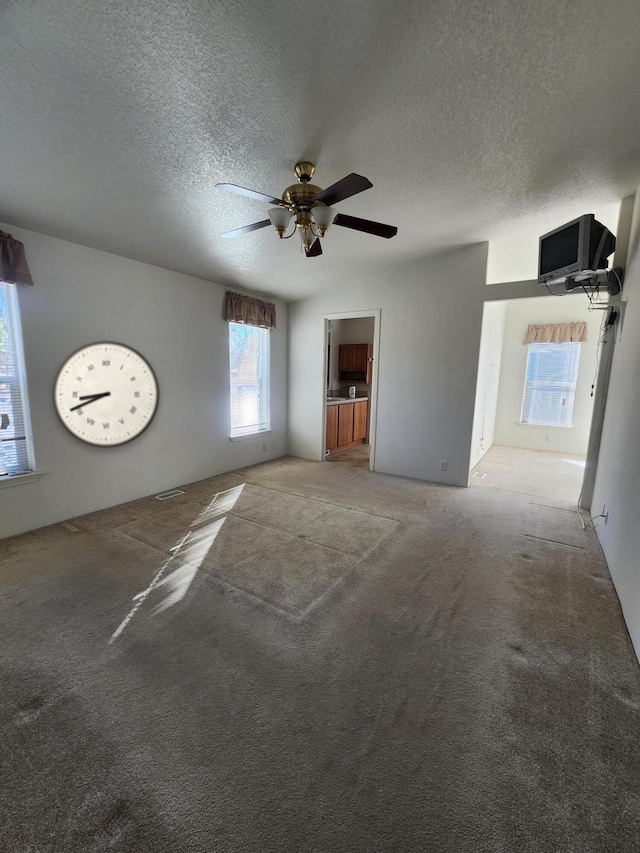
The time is 8h41
